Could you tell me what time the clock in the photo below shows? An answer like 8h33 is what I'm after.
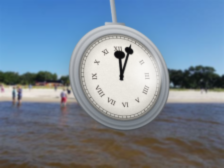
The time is 12h04
